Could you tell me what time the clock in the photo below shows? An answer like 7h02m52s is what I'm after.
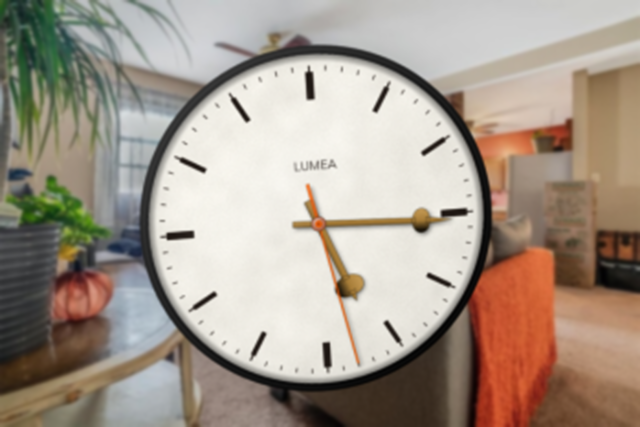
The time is 5h15m28s
